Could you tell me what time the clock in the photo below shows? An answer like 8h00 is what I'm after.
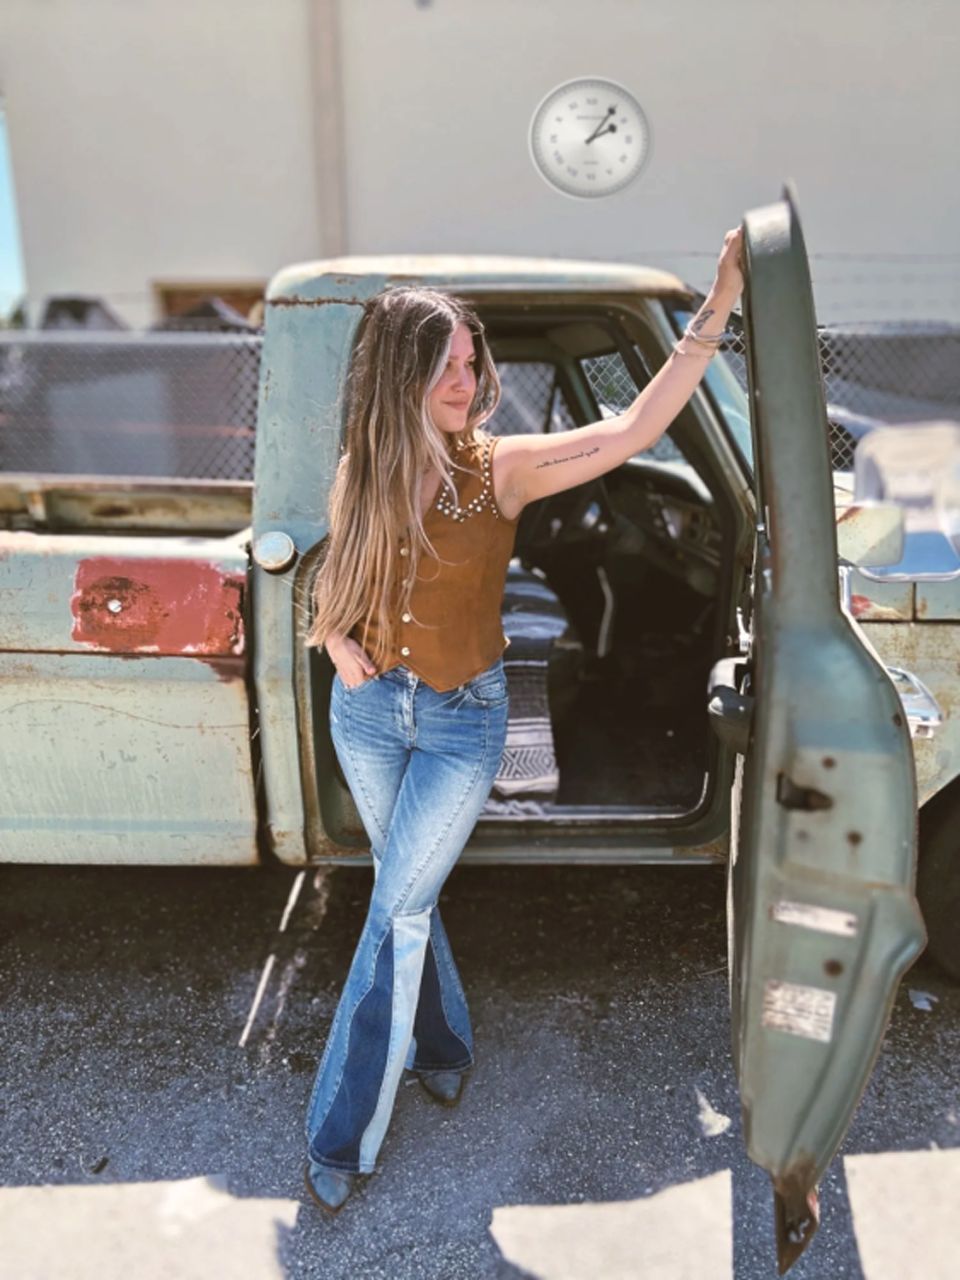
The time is 2h06
